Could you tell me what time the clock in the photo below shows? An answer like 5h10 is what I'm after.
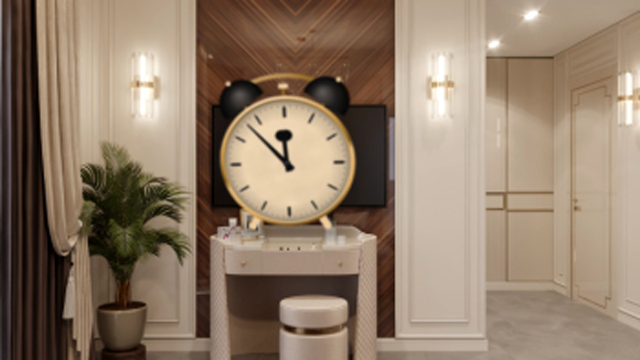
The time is 11h53
